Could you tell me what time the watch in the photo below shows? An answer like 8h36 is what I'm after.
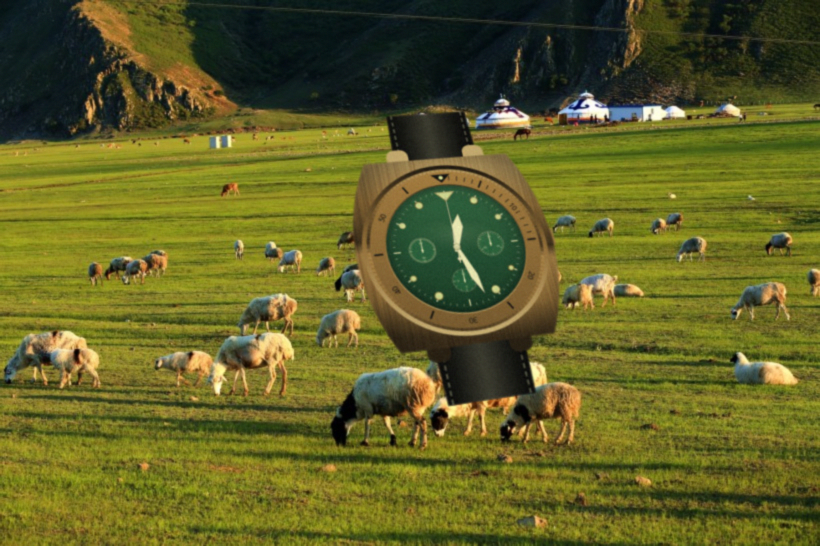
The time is 12h27
